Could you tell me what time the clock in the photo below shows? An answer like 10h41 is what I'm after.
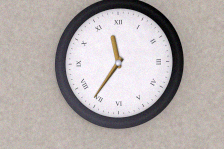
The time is 11h36
